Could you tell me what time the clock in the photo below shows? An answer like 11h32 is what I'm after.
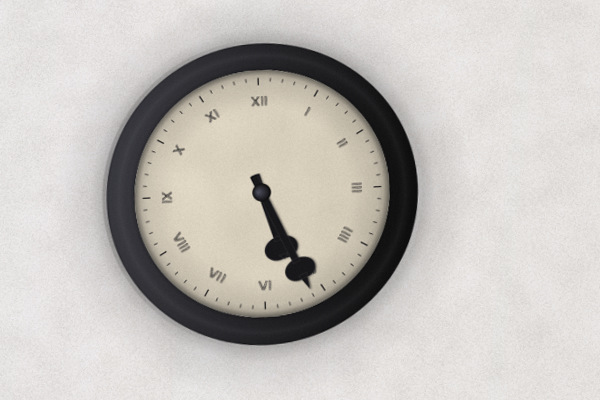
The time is 5h26
